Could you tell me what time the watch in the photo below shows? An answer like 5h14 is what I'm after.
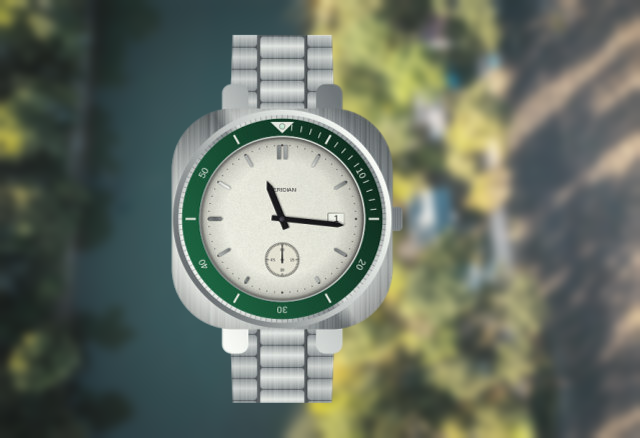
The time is 11h16
